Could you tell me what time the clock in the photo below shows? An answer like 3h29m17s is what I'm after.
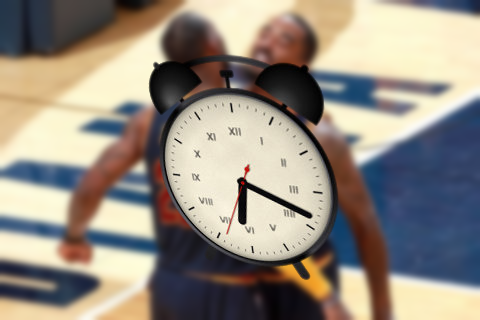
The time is 6h18m34s
